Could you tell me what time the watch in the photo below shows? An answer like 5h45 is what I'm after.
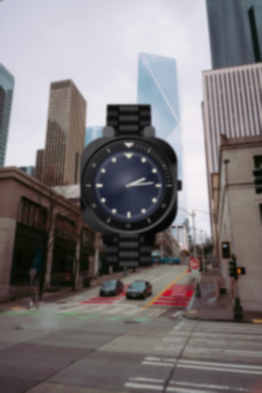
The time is 2h14
